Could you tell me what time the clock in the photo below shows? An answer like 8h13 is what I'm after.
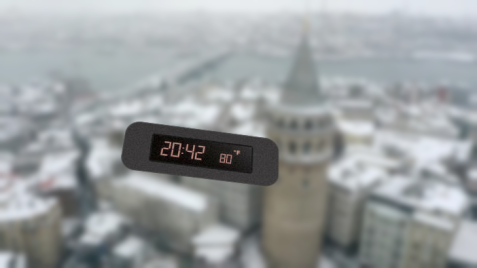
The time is 20h42
